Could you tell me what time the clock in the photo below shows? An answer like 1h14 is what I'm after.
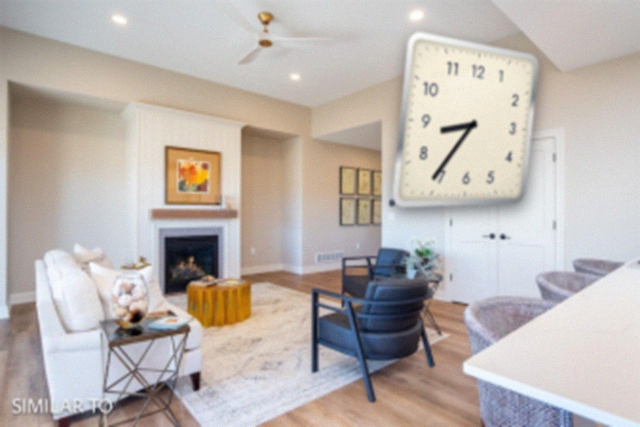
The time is 8h36
